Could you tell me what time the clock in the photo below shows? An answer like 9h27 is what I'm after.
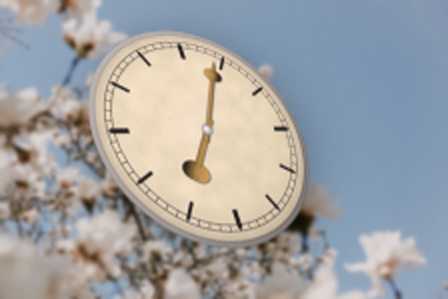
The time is 7h04
